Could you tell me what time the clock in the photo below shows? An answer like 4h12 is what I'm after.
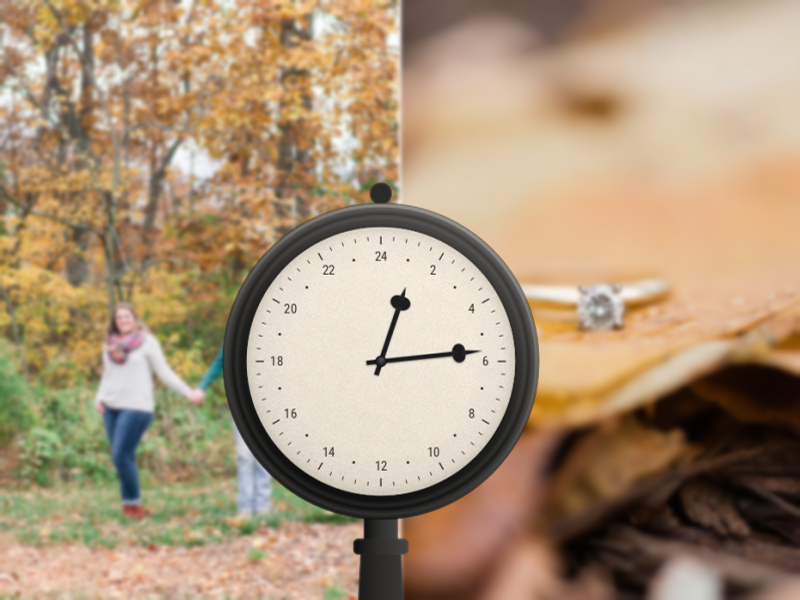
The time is 1h14
